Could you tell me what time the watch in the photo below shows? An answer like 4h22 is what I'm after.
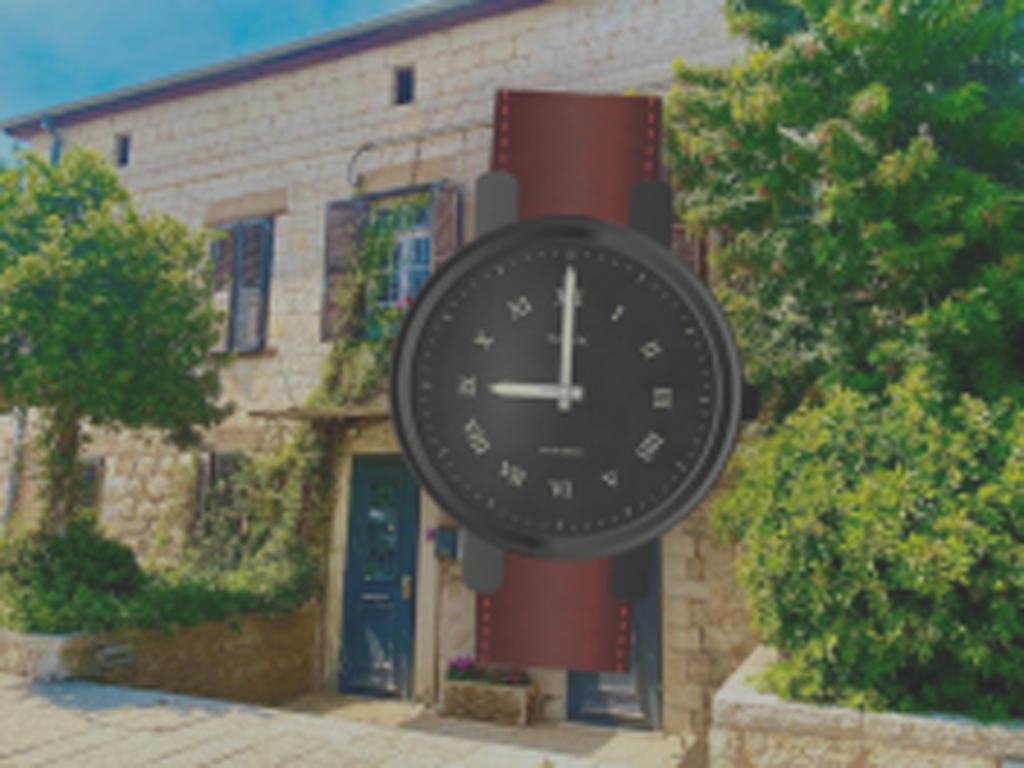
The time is 9h00
